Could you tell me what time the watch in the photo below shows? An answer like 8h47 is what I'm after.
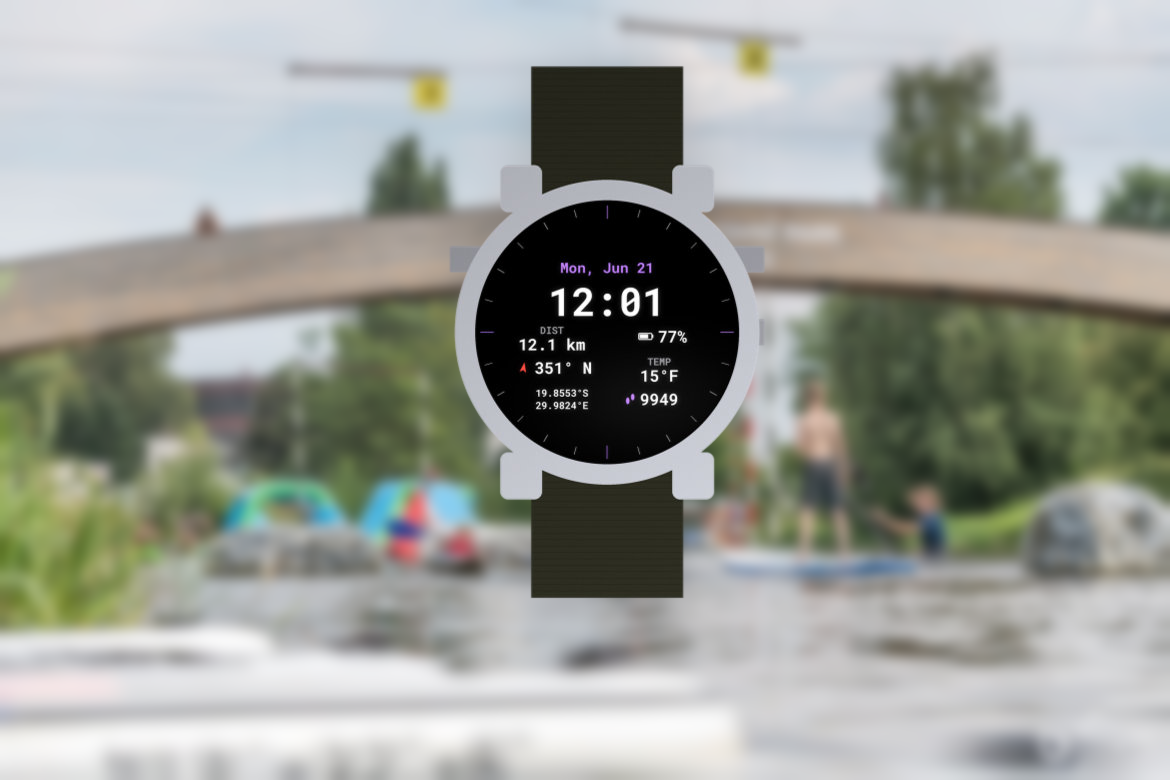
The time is 12h01
